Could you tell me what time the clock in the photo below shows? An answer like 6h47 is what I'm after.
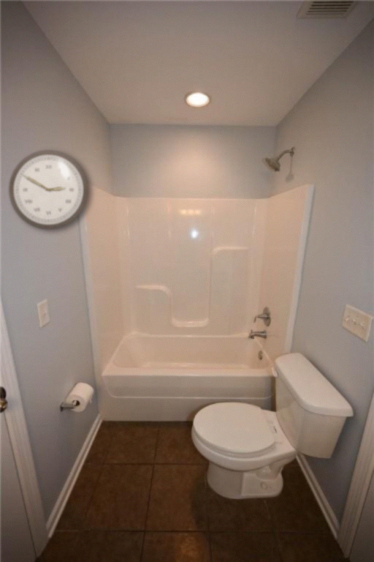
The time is 2h50
